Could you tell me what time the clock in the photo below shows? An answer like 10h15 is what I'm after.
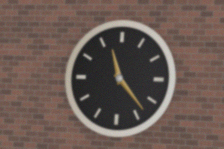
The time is 11h23
